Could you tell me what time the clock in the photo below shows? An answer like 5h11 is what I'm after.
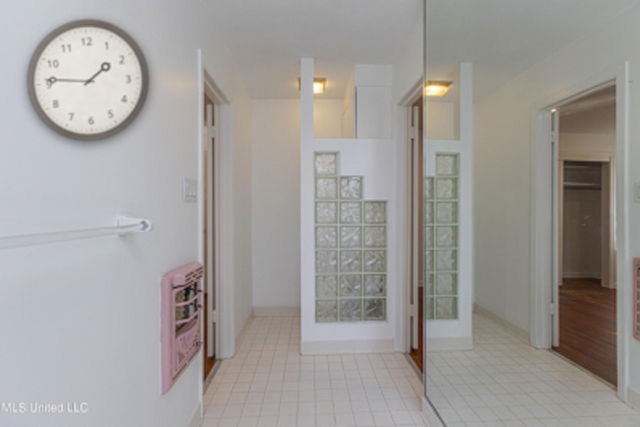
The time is 1h46
